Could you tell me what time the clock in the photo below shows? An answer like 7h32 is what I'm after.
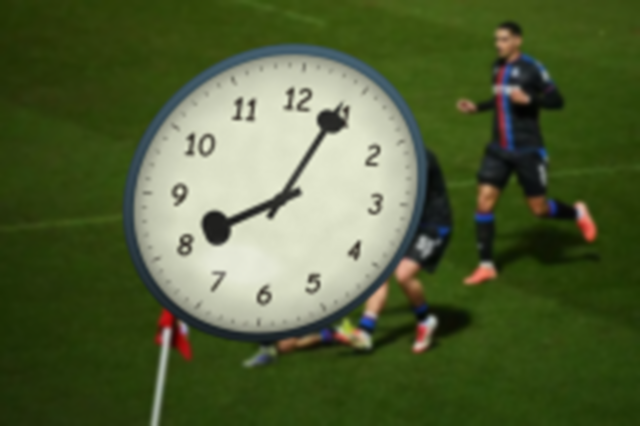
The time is 8h04
